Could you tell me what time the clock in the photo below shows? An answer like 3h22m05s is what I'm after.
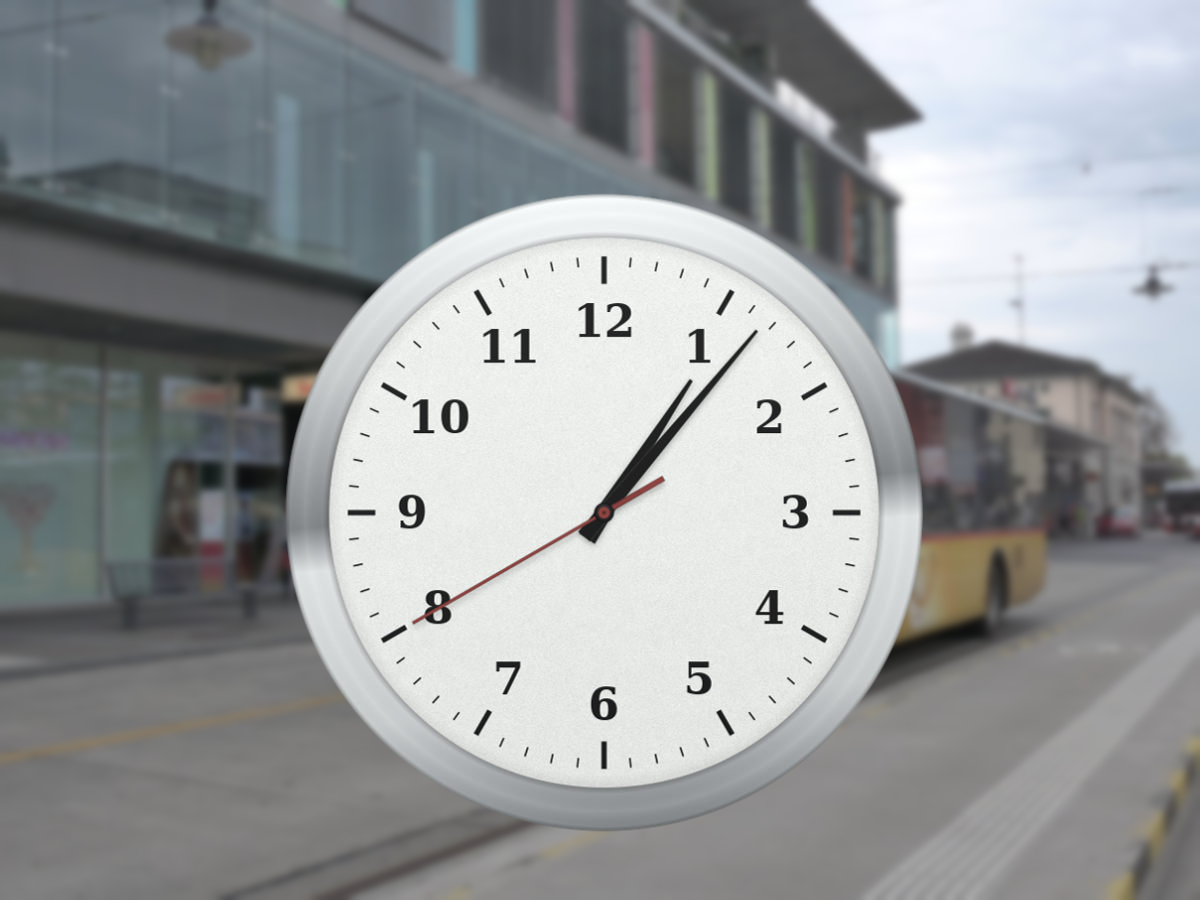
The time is 1h06m40s
